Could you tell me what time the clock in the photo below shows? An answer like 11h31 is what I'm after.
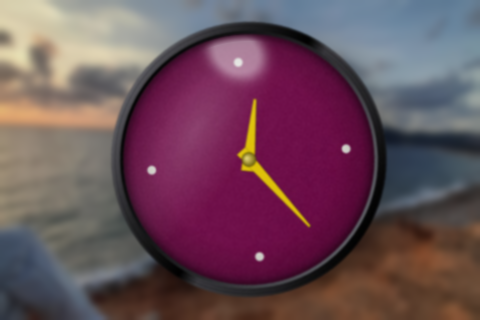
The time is 12h24
